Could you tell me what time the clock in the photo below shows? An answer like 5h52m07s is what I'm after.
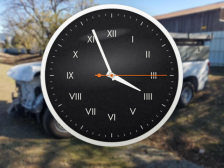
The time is 3h56m15s
